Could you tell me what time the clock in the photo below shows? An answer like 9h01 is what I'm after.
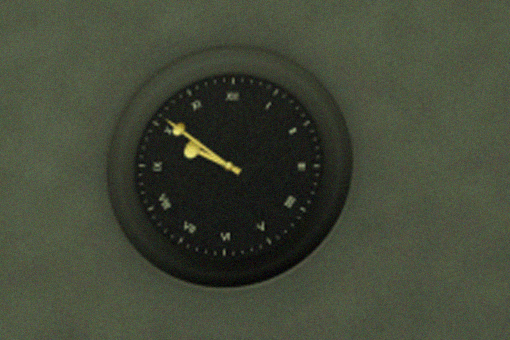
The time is 9h51
